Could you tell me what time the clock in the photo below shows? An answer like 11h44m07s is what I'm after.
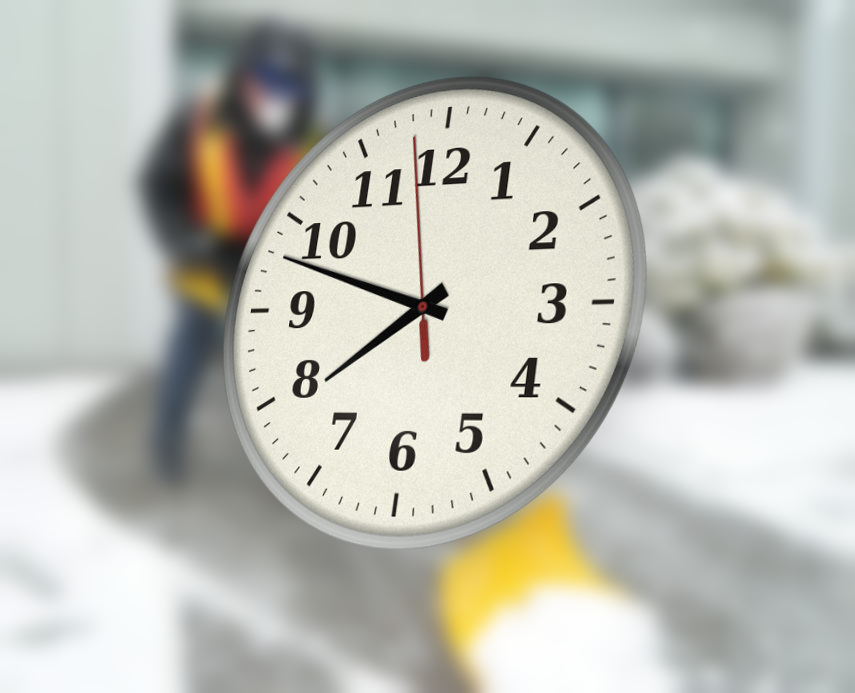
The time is 7h47m58s
